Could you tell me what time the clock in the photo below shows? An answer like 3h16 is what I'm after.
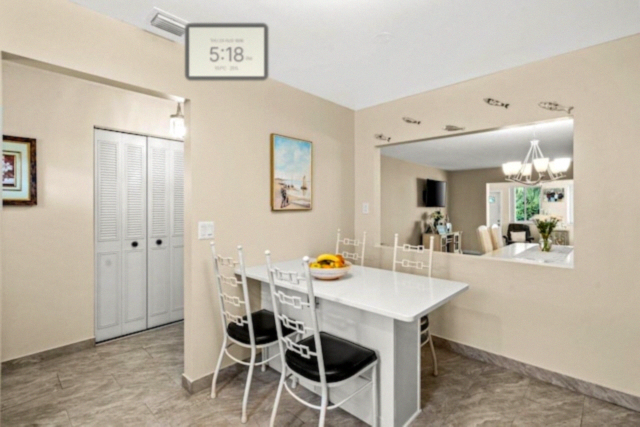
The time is 5h18
